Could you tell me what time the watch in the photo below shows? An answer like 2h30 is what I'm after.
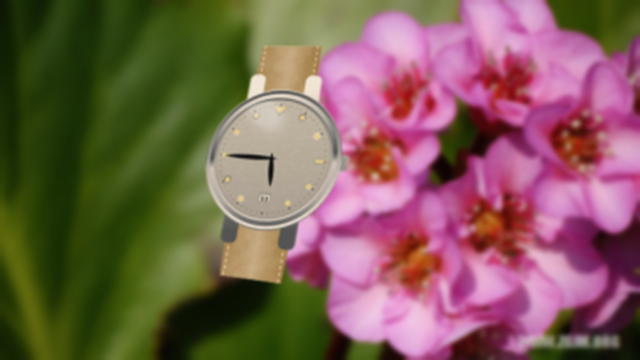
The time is 5h45
